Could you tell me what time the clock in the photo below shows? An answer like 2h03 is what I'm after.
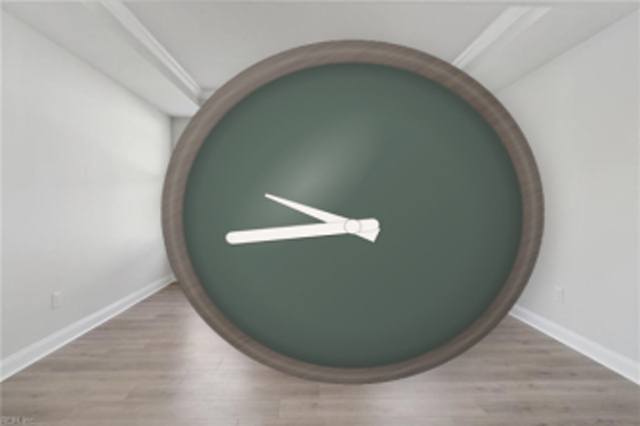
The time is 9h44
